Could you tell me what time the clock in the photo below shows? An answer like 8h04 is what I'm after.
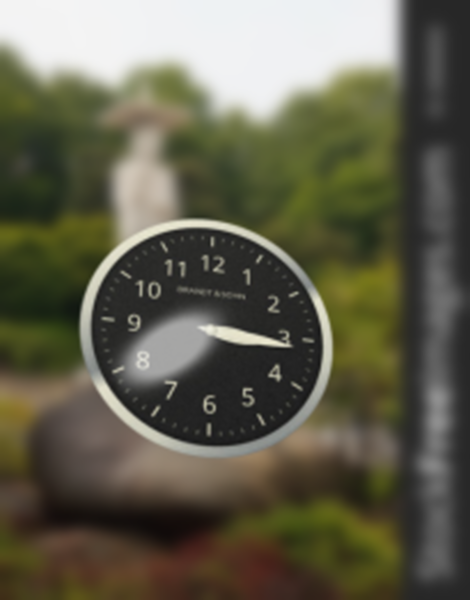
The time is 3h16
